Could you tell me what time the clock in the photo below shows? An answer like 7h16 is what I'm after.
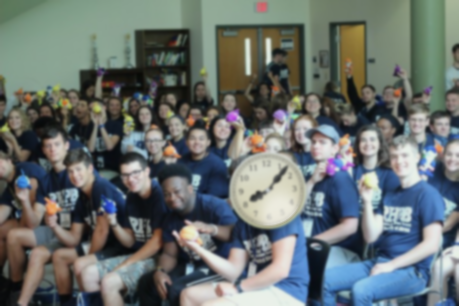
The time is 8h07
